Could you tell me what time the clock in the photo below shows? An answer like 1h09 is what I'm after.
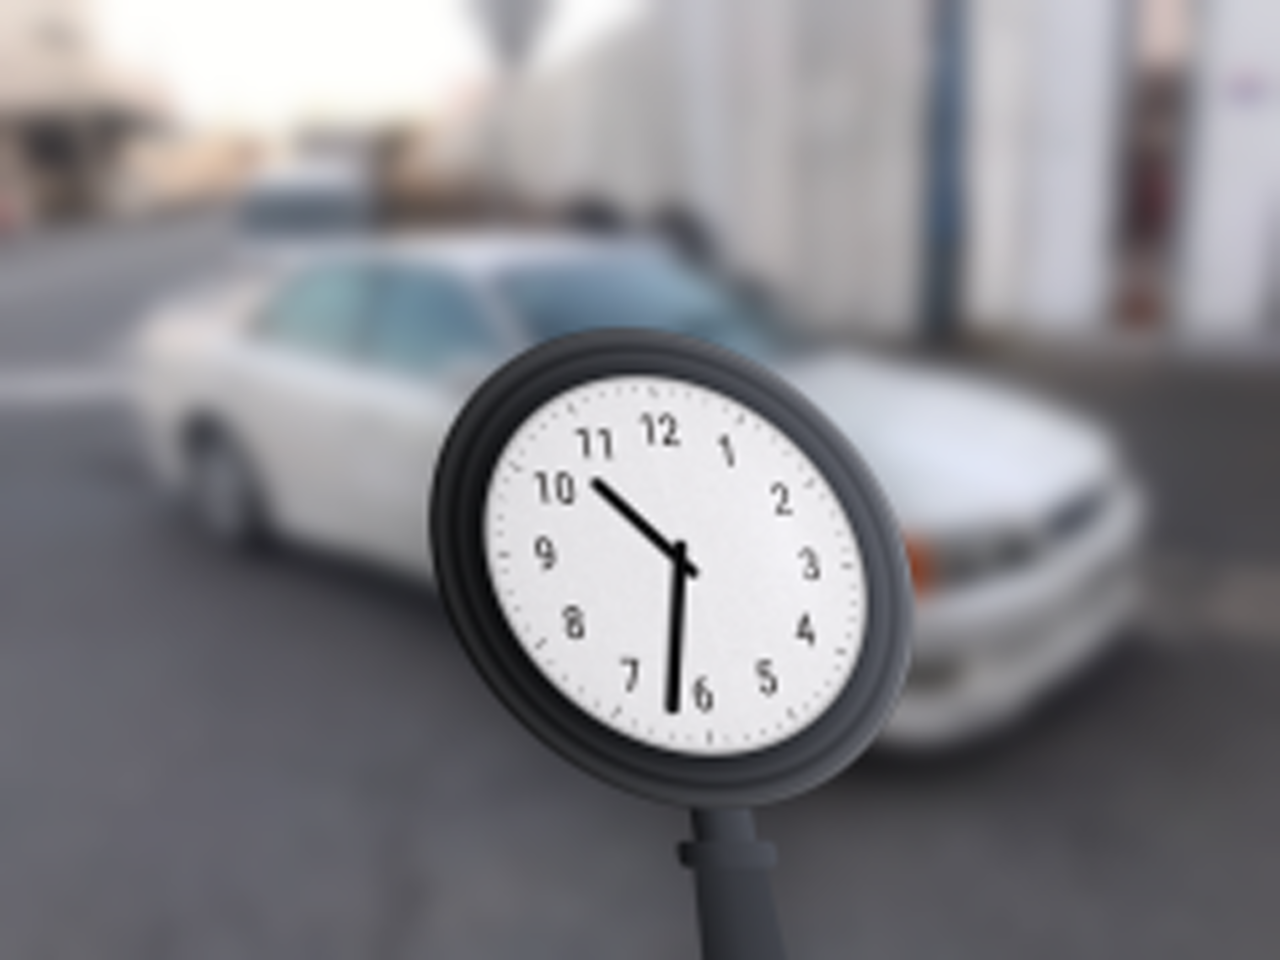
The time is 10h32
